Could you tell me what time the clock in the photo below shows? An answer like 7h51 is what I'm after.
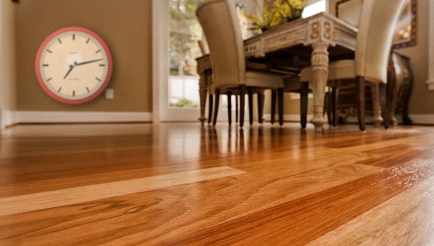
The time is 7h13
